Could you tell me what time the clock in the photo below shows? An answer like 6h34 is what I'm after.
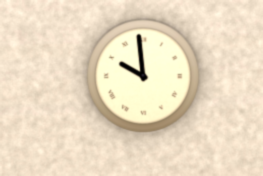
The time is 9h59
